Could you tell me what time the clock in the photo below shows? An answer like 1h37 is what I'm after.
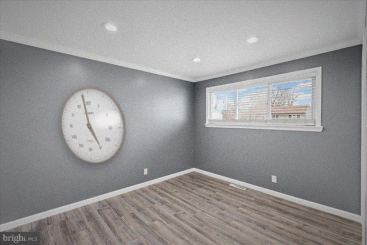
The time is 4h58
